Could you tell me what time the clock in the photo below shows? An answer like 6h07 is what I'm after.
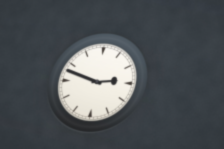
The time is 2h48
